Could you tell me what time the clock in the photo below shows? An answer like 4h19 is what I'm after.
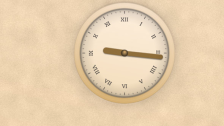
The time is 9h16
